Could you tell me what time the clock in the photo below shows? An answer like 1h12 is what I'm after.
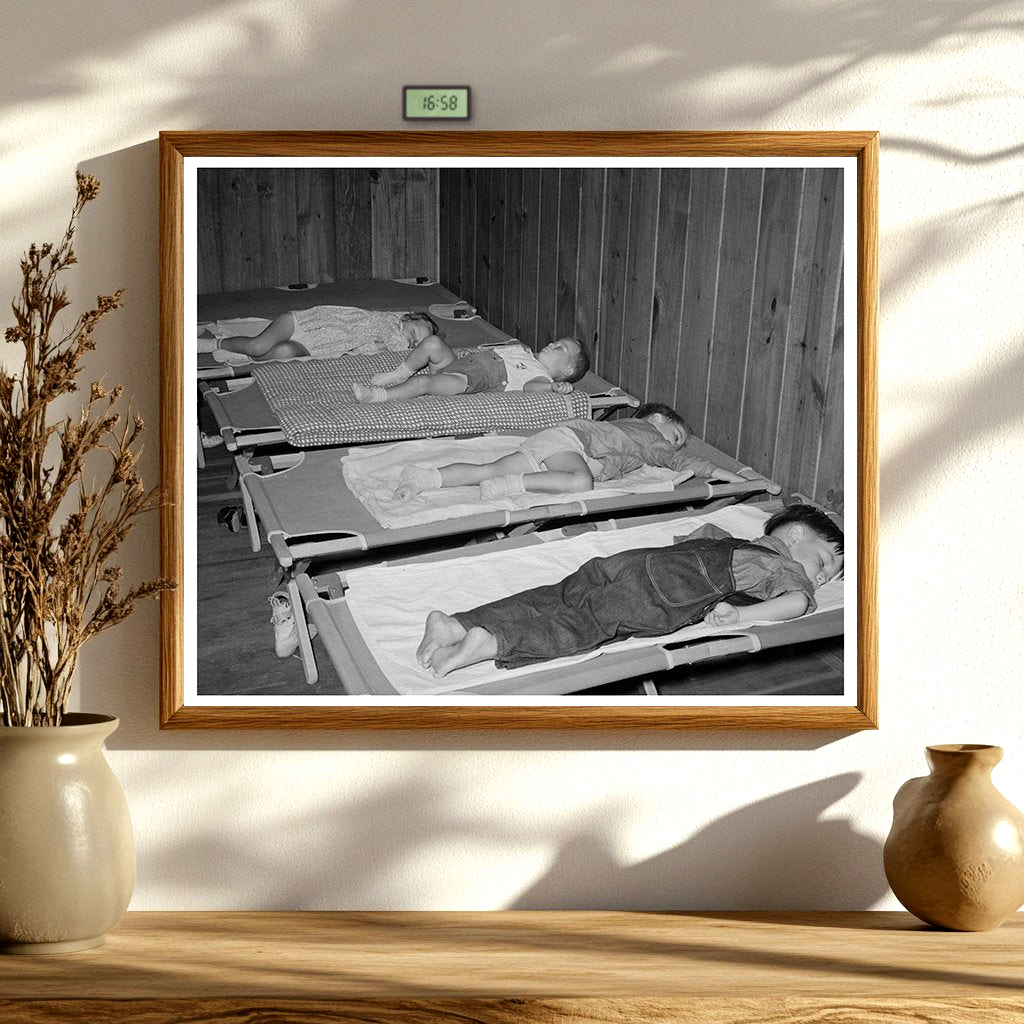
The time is 16h58
